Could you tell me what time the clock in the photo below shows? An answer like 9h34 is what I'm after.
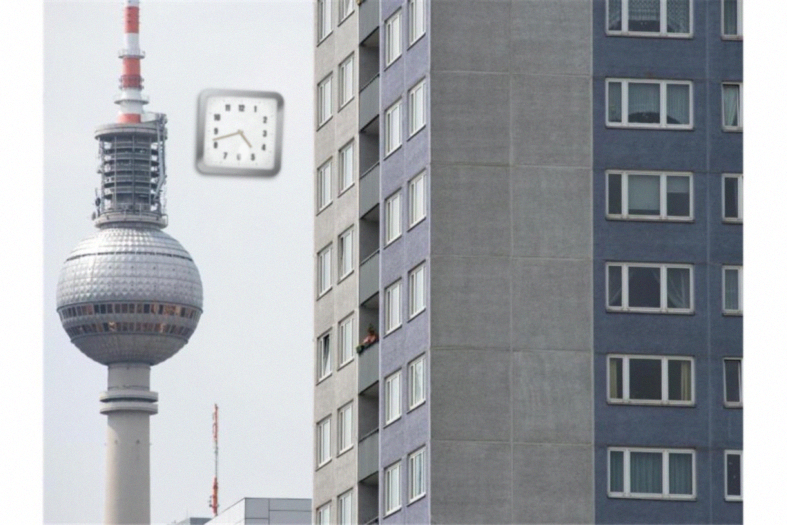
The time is 4h42
